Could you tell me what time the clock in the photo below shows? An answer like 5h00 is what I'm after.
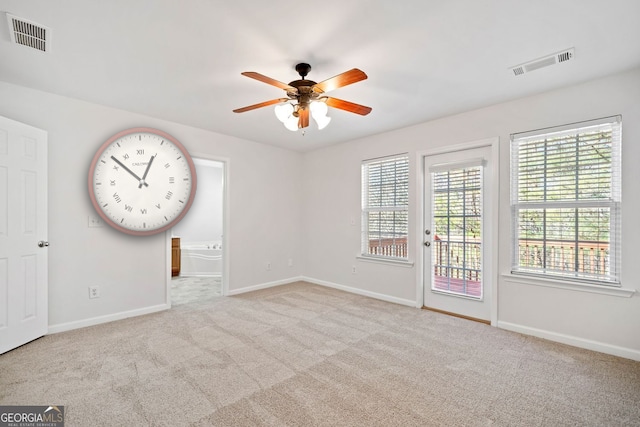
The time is 12h52
